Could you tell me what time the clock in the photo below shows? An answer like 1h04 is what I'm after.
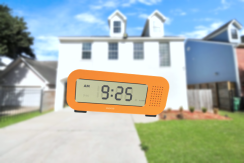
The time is 9h25
